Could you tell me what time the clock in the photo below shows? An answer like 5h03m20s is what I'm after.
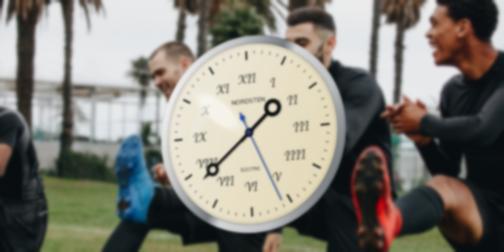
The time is 1h38m26s
